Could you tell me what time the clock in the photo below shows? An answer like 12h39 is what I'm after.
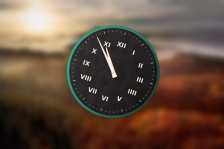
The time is 10h53
